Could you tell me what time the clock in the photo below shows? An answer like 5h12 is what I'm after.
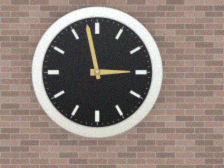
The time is 2h58
